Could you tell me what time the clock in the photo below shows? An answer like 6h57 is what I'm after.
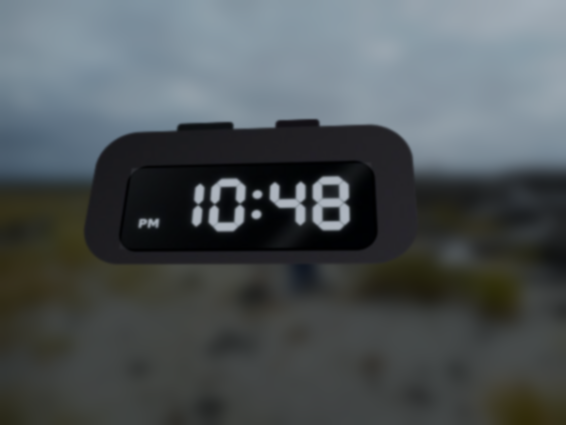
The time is 10h48
